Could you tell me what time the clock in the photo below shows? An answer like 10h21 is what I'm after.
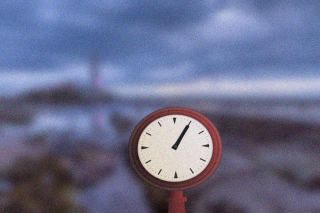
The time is 1h05
